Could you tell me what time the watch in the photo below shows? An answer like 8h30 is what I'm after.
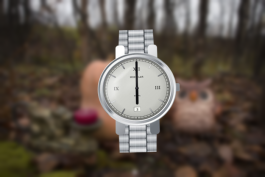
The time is 6h00
